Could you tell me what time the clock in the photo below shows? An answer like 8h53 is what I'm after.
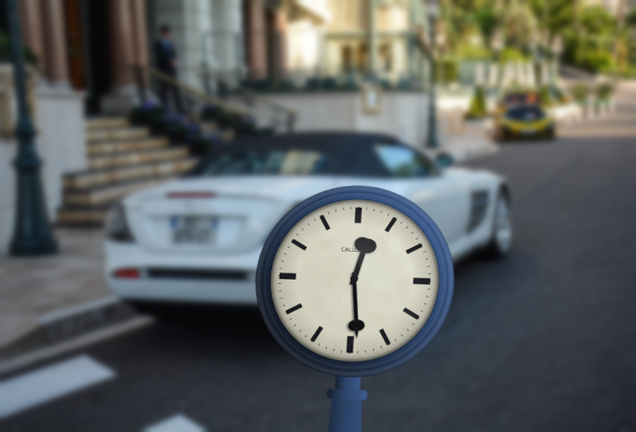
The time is 12h29
